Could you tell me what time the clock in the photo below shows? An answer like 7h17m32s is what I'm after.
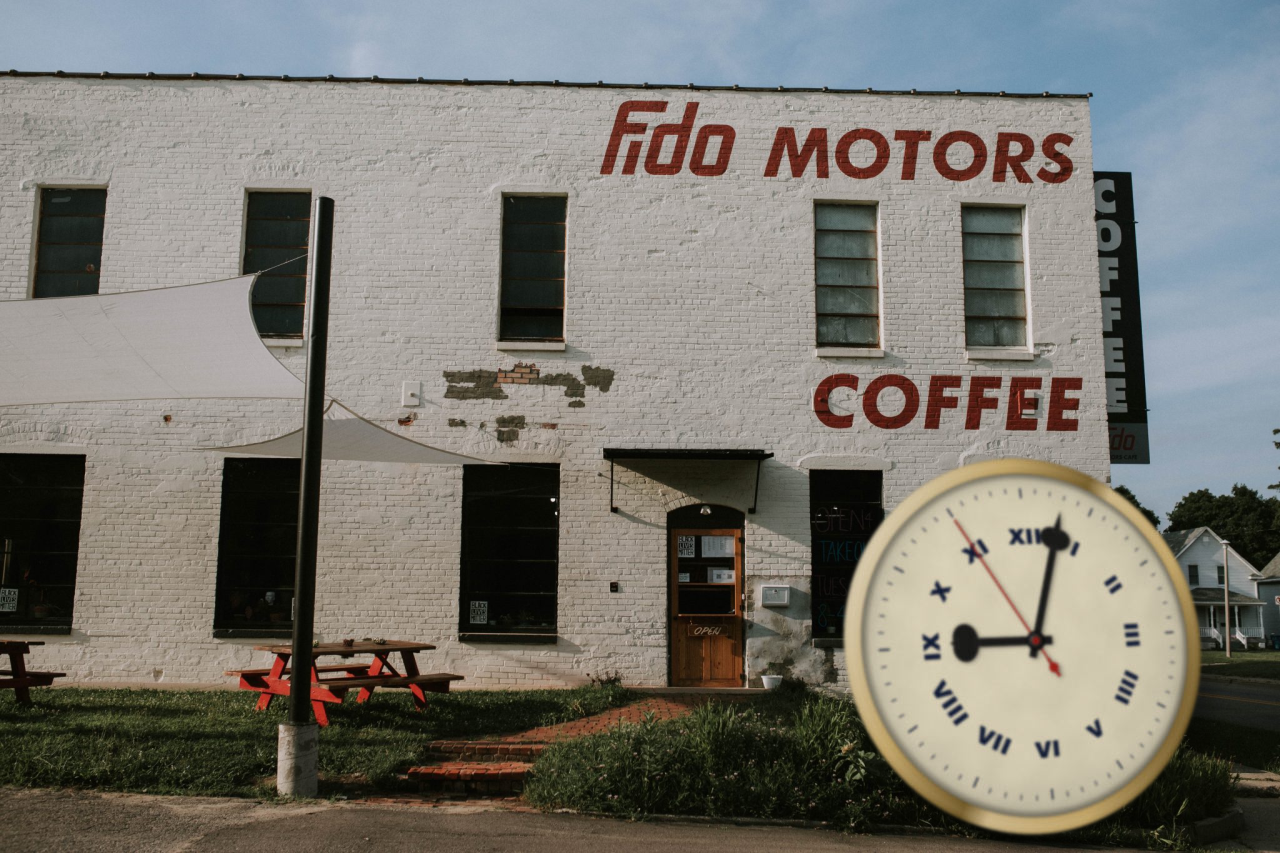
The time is 9h02m55s
